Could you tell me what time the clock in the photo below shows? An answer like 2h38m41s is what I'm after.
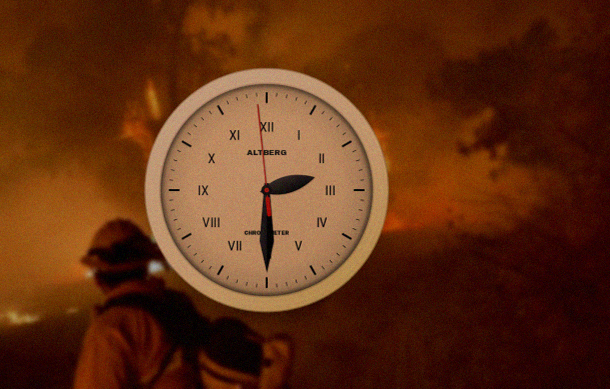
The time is 2h29m59s
